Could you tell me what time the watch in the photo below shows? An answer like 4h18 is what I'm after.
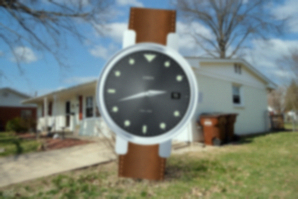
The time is 2h42
